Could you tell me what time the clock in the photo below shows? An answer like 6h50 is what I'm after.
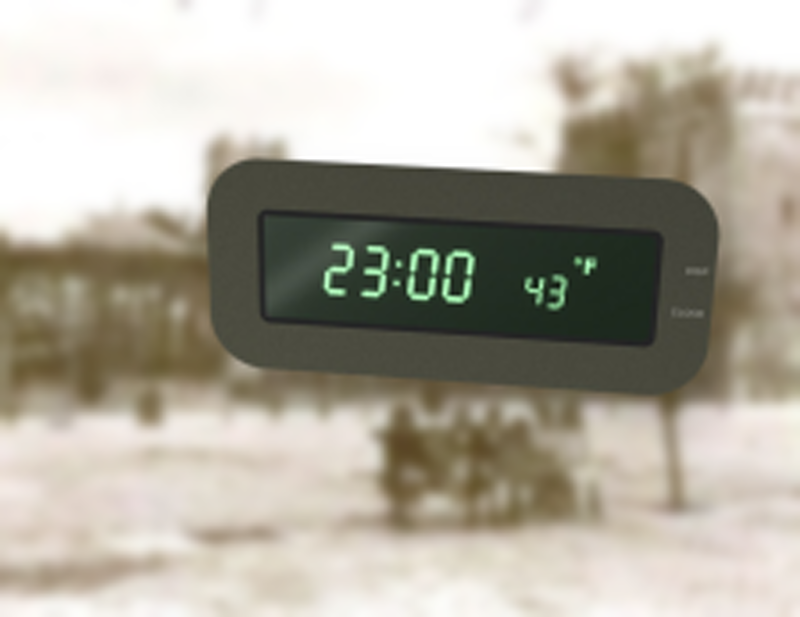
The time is 23h00
